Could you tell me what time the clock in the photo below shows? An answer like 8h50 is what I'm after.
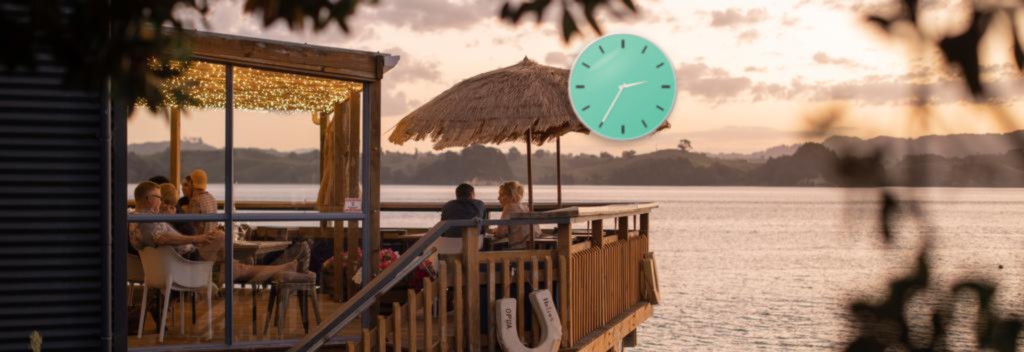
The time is 2h35
